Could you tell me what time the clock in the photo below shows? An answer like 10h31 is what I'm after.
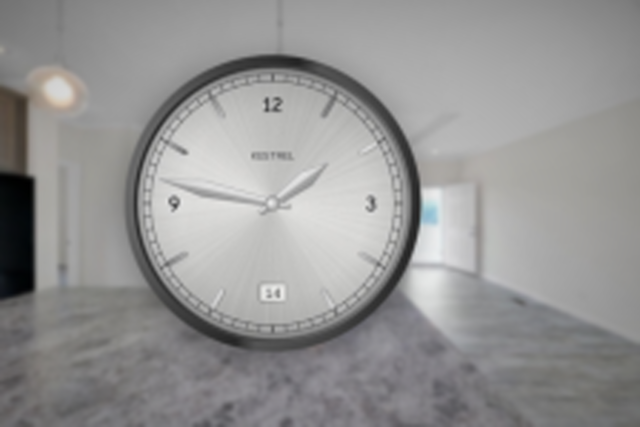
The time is 1h47
